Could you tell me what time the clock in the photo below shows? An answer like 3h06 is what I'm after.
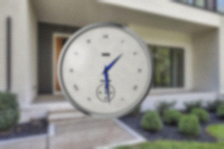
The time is 1h29
